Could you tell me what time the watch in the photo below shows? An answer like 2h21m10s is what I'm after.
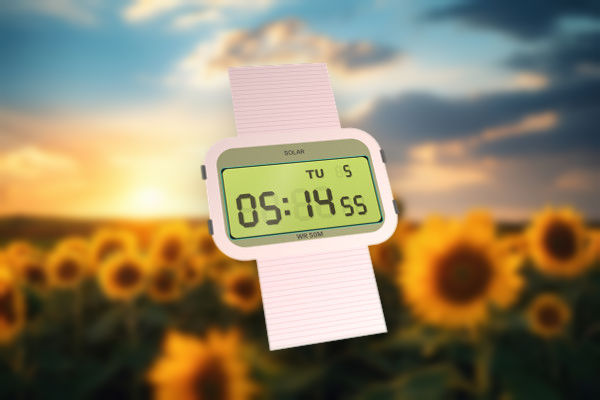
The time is 5h14m55s
